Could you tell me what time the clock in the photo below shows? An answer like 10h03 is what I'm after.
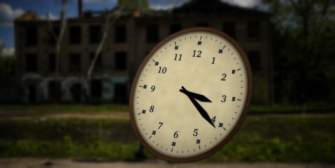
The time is 3h21
